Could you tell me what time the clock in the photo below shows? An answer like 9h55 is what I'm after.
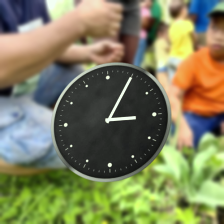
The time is 3h05
